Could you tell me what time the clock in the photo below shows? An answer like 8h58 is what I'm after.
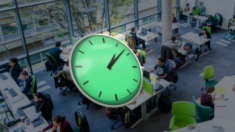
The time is 1h08
